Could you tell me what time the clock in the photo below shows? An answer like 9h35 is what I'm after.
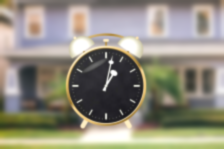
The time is 1h02
